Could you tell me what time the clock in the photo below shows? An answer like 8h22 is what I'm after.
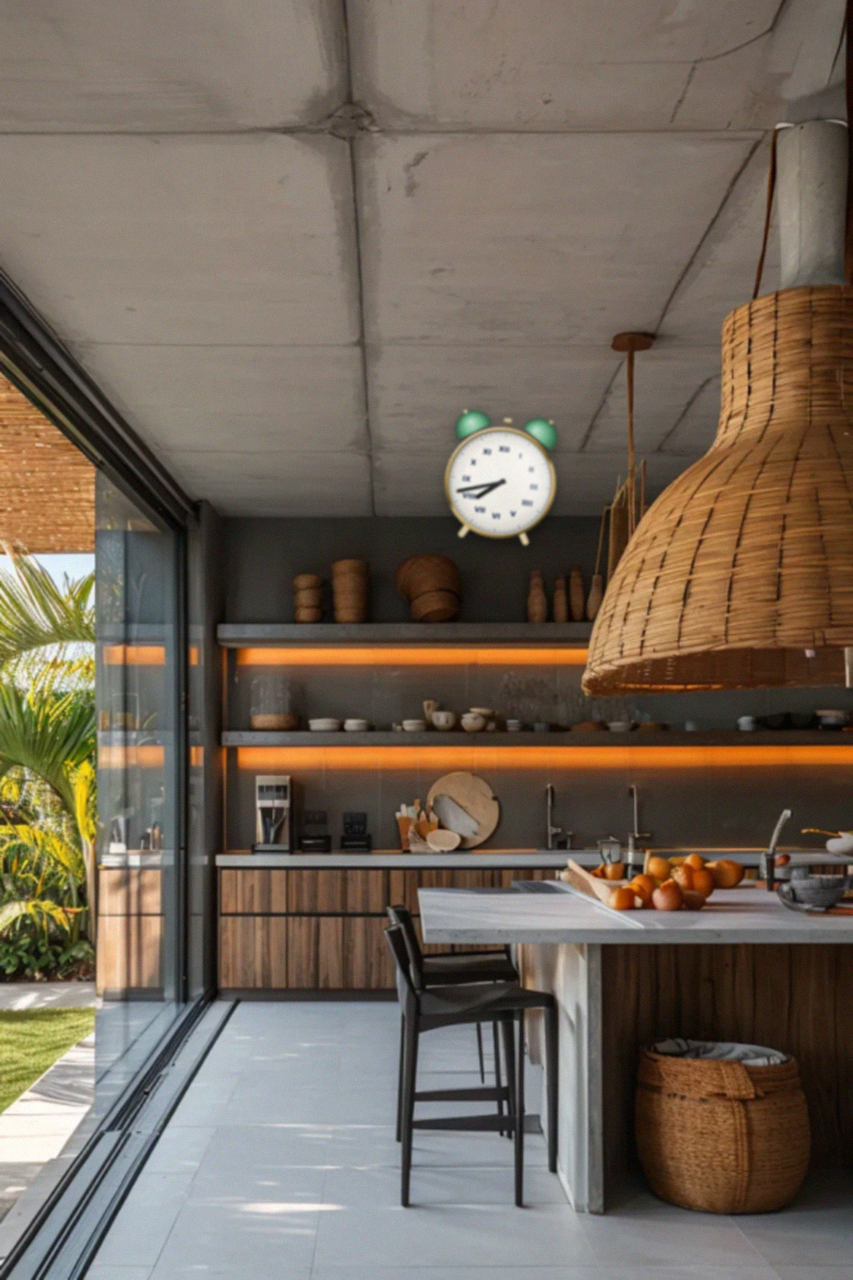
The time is 7h42
